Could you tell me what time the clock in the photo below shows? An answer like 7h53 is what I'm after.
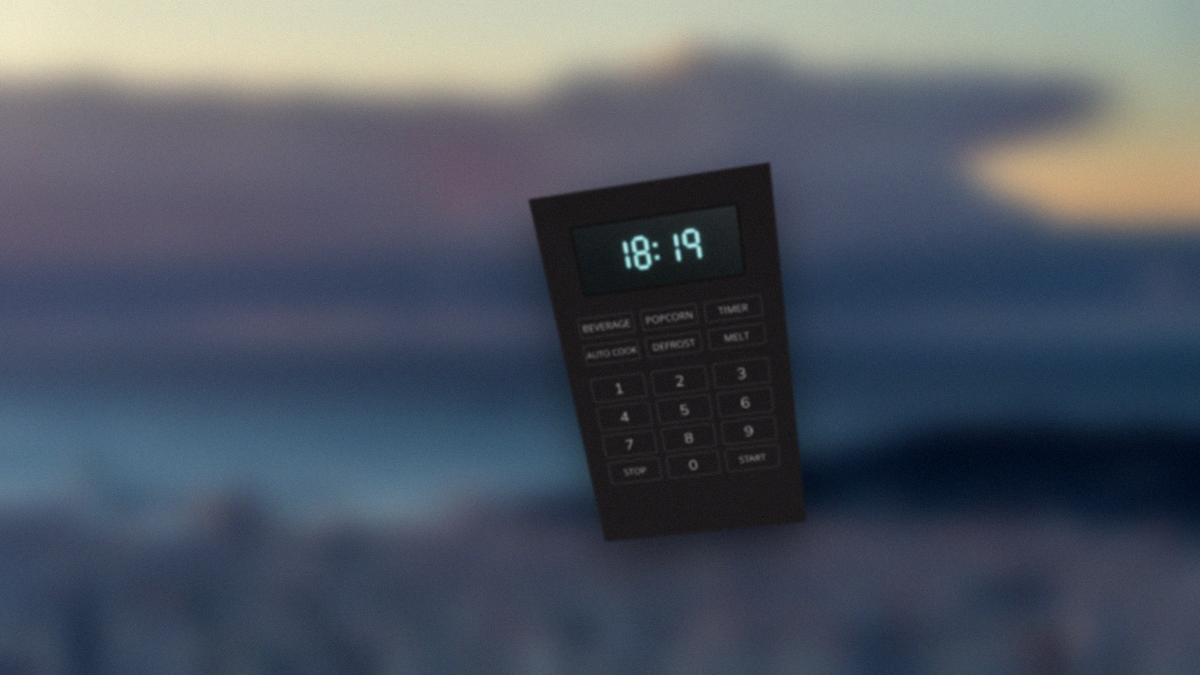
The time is 18h19
